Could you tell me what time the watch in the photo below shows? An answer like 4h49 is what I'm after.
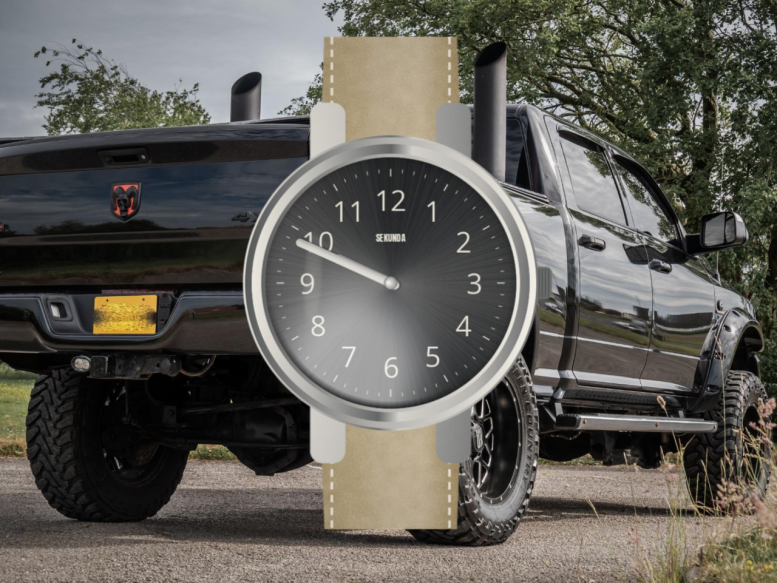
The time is 9h49
